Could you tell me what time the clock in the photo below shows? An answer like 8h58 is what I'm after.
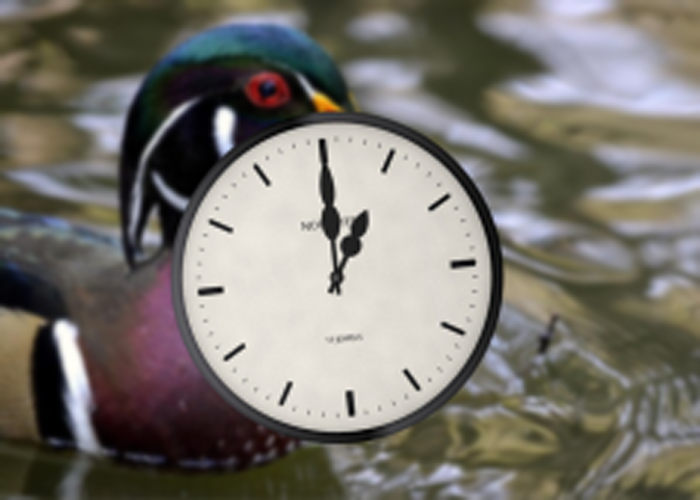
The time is 1h00
